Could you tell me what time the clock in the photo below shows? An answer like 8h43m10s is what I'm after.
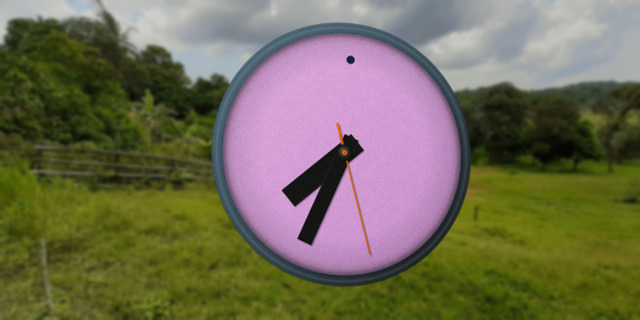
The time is 7h33m27s
